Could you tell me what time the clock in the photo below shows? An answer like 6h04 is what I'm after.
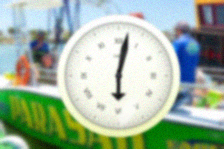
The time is 6h02
